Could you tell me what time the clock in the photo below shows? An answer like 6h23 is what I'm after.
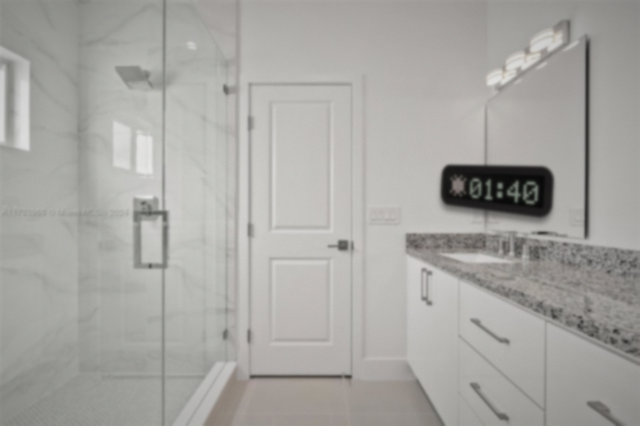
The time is 1h40
